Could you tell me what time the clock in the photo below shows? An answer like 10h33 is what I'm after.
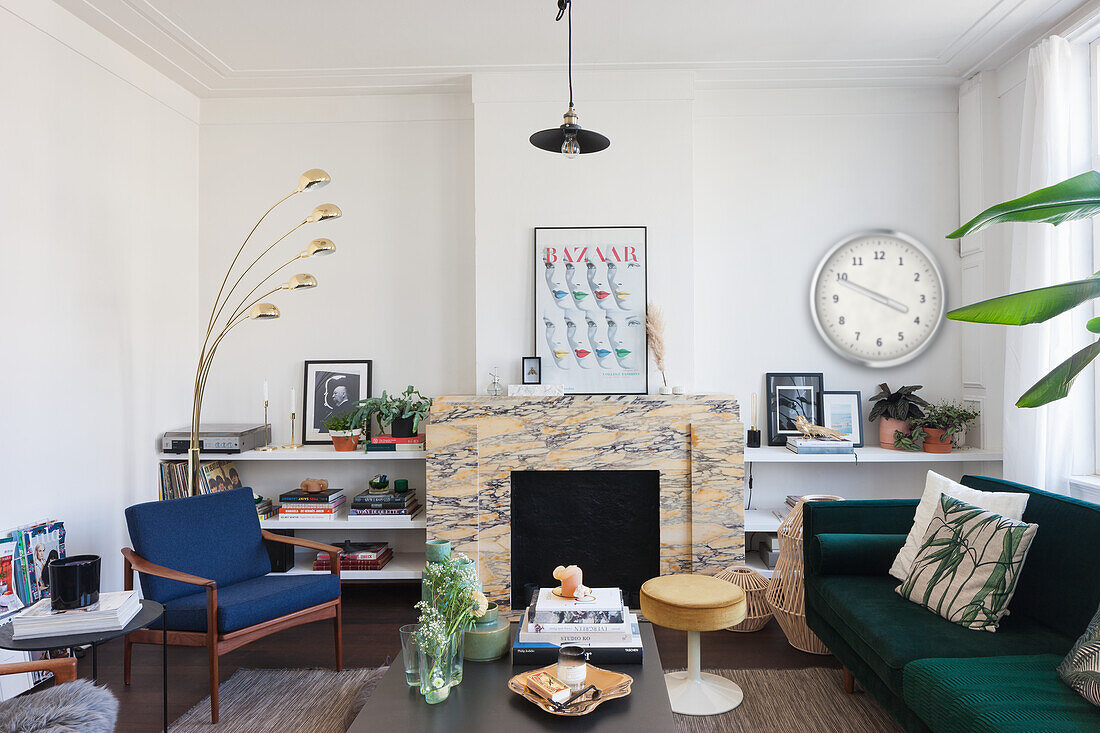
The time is 3h49
